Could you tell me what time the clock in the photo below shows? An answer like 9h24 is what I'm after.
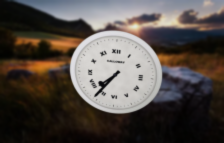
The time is 7h36
